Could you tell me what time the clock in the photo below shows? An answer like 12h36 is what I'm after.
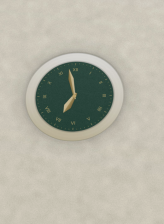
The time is 6h58
